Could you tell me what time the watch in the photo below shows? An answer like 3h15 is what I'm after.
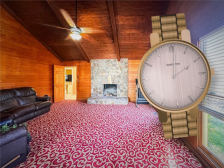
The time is 2h01
